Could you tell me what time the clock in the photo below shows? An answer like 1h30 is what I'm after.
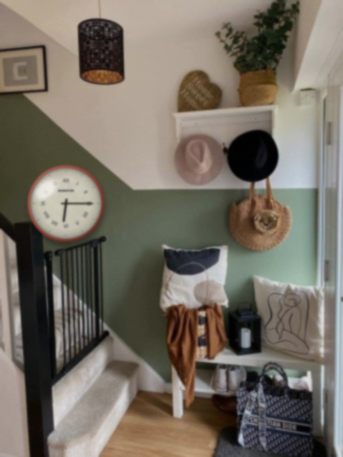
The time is 6h15
